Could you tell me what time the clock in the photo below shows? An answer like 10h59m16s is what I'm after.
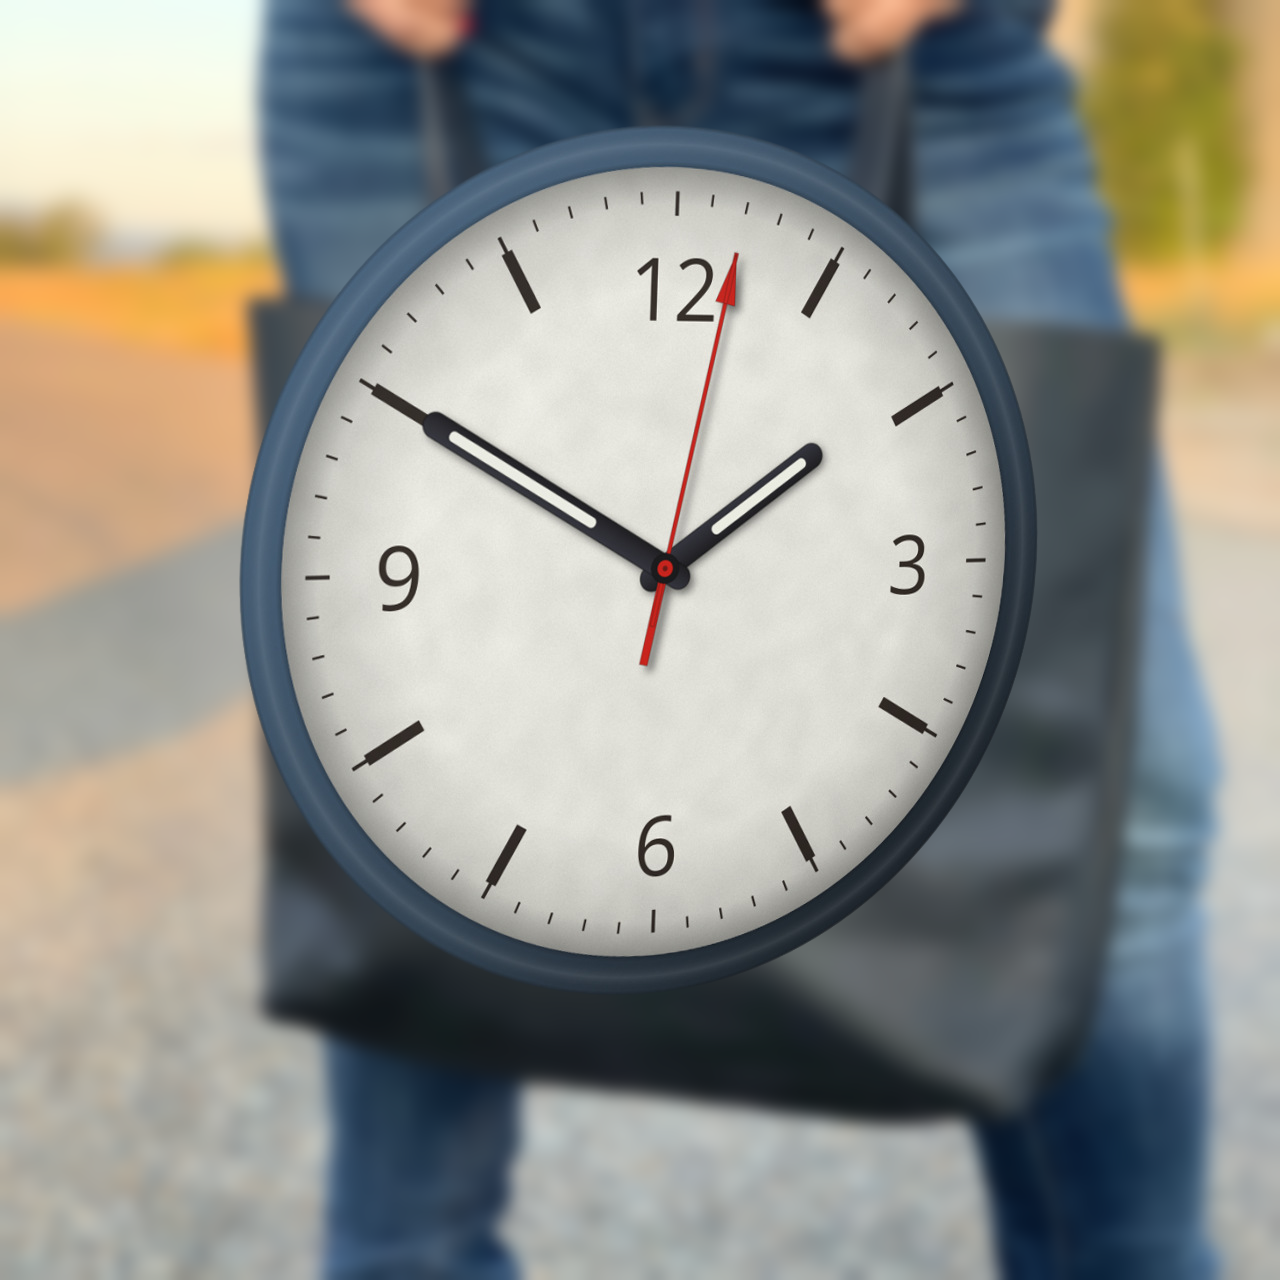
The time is 1h50m02s
